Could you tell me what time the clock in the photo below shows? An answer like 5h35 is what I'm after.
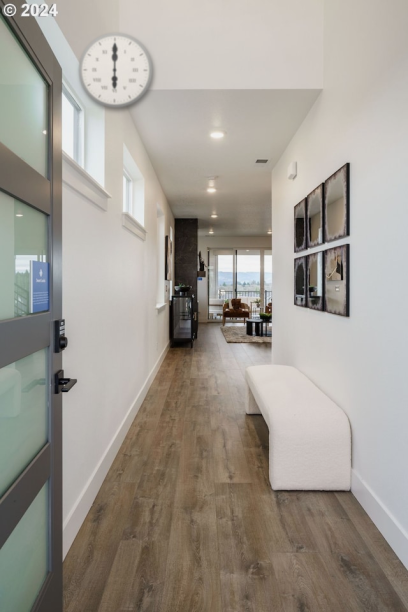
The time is 6h00
